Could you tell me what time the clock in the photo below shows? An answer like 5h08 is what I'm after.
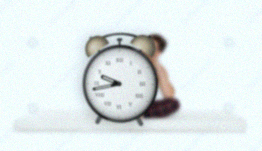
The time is 9h43
